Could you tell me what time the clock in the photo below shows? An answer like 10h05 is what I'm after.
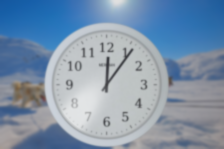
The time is 12h06
